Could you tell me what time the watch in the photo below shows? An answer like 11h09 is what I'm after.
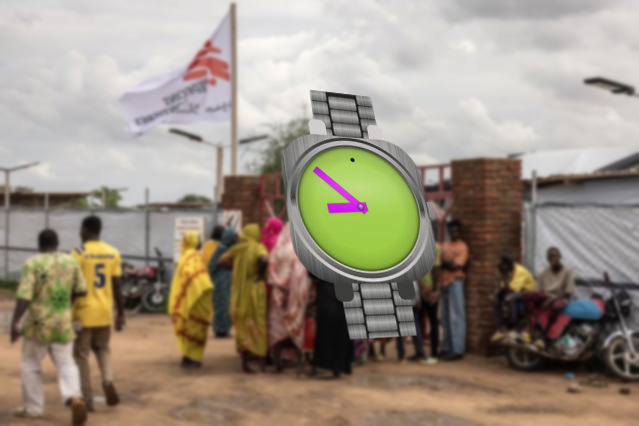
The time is 8h52
